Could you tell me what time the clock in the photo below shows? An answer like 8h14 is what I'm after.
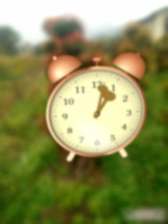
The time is 1h02
